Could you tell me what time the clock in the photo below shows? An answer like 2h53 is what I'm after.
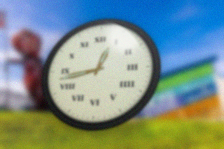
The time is 12h43
